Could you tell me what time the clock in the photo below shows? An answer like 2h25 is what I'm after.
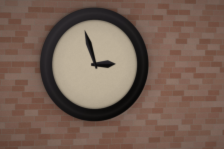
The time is 2h57
